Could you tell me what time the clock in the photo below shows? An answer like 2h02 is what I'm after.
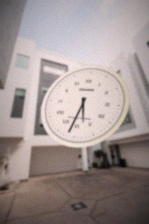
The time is 5h32
